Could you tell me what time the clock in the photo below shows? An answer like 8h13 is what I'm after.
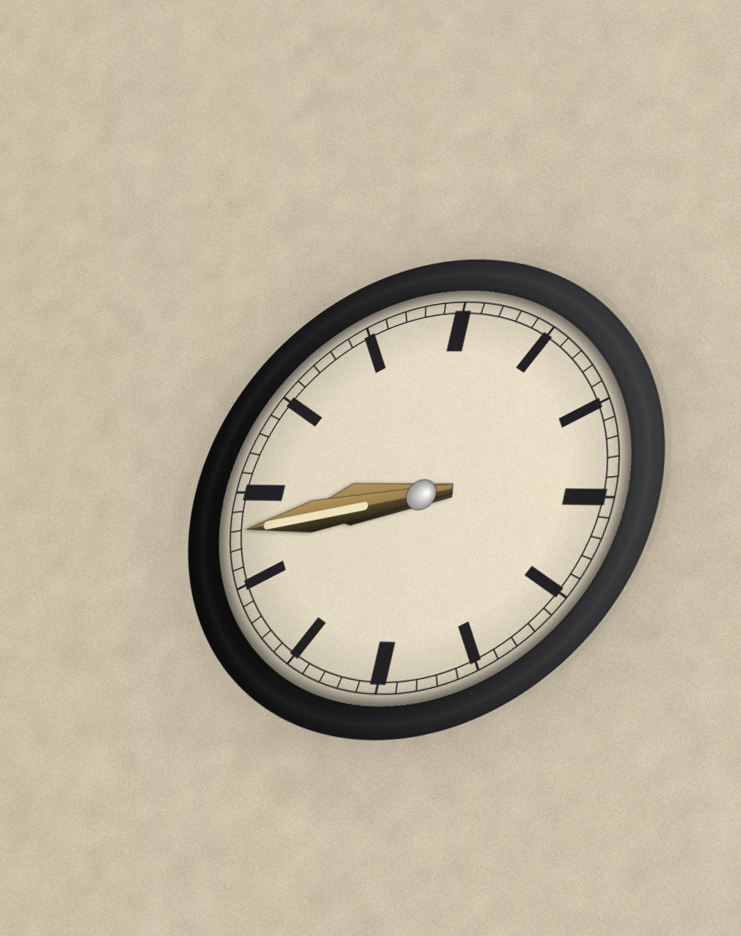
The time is 8h43
